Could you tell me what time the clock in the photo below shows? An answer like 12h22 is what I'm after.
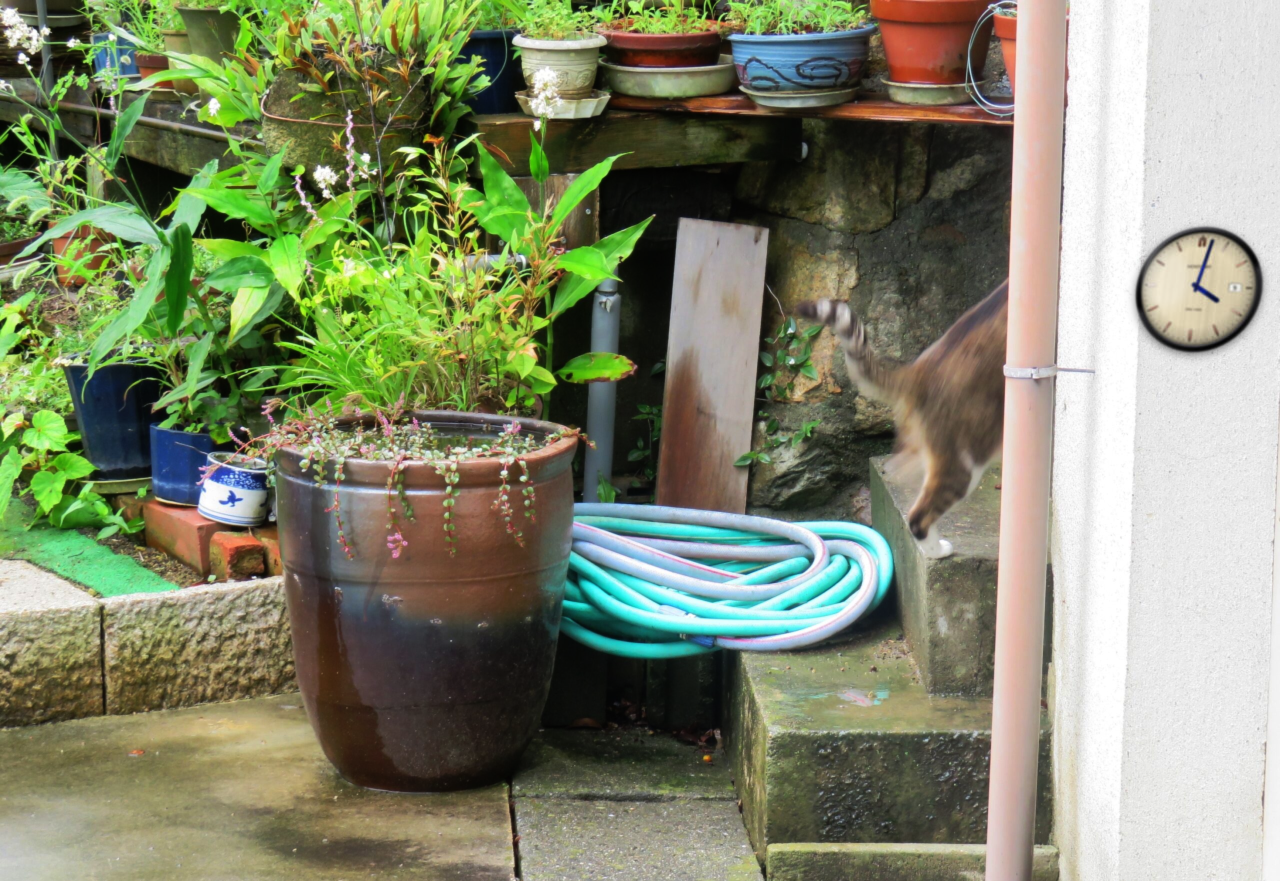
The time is 4h02
